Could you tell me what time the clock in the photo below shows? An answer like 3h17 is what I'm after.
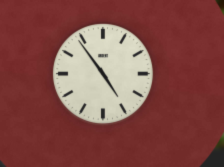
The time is 4h54
